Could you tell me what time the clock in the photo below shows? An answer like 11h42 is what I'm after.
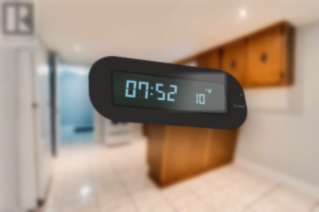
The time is 7h52
